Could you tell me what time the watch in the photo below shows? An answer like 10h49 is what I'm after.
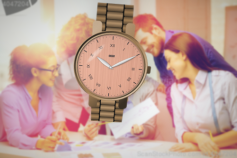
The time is 10h10
